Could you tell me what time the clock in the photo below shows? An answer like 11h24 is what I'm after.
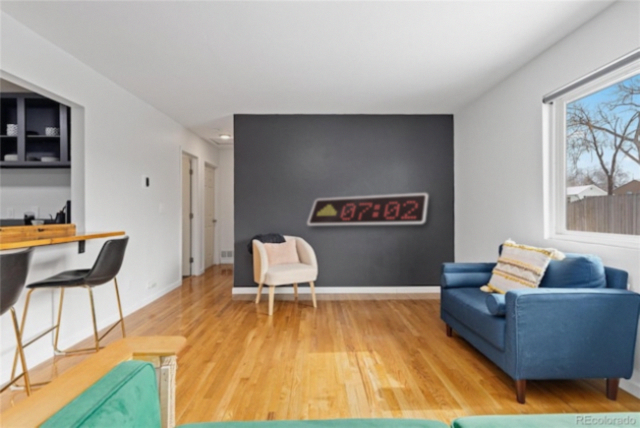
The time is 7h02
